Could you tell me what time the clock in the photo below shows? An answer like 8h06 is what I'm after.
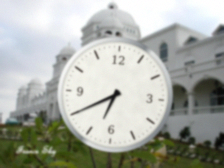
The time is 6h40
